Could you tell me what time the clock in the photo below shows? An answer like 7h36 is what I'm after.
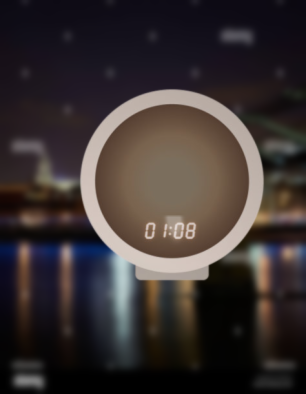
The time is 1h08
